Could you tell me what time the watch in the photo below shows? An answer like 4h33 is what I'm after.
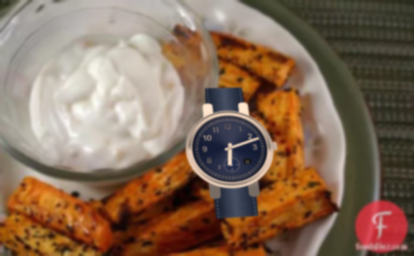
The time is 6h12
